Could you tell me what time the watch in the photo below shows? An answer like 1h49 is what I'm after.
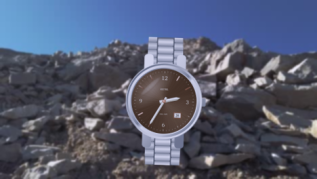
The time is 2h35
